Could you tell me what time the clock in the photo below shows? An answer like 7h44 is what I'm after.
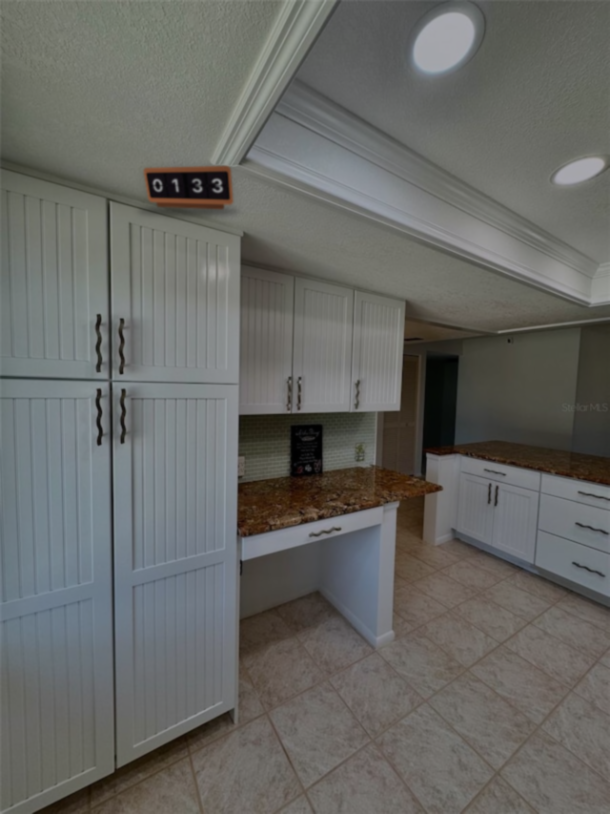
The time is 1h33
